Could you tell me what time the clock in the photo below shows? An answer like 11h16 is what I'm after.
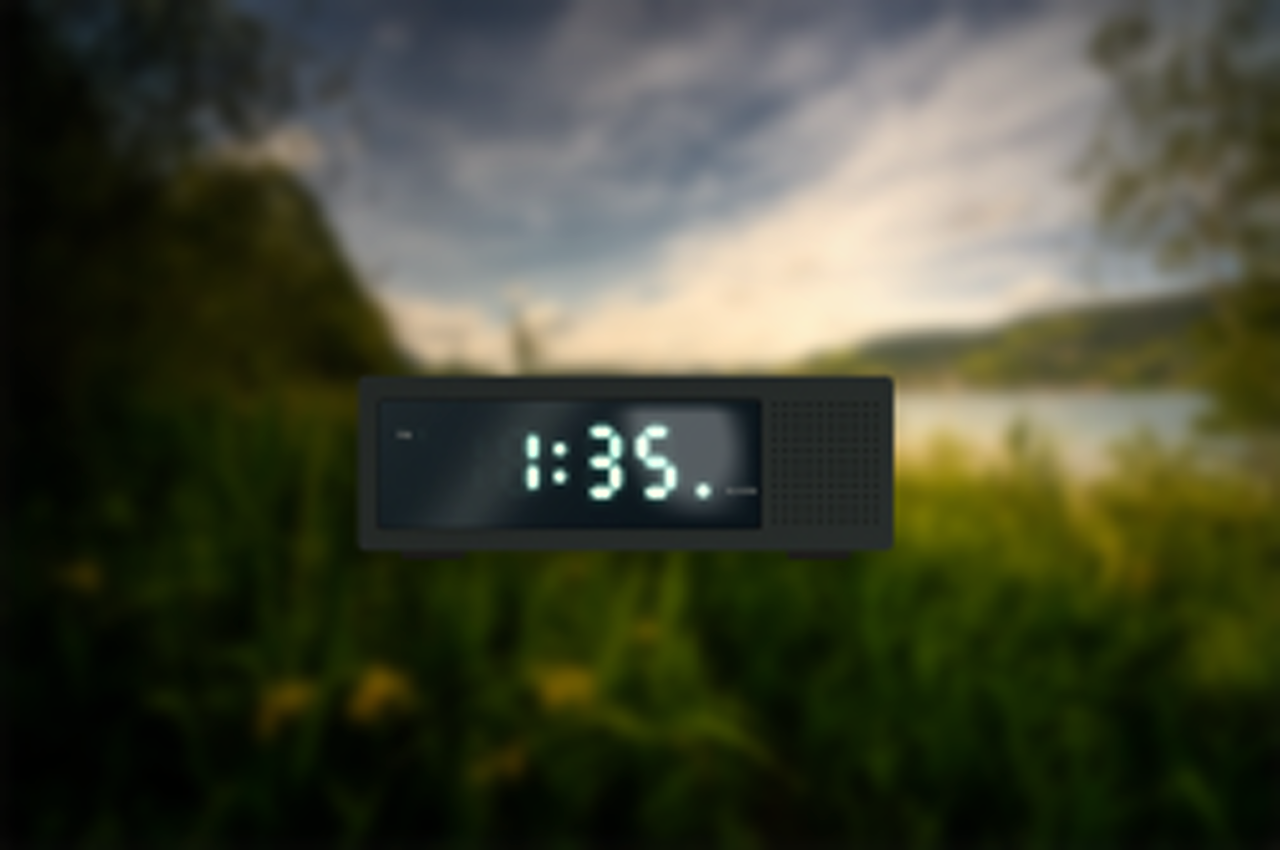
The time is 1h35
